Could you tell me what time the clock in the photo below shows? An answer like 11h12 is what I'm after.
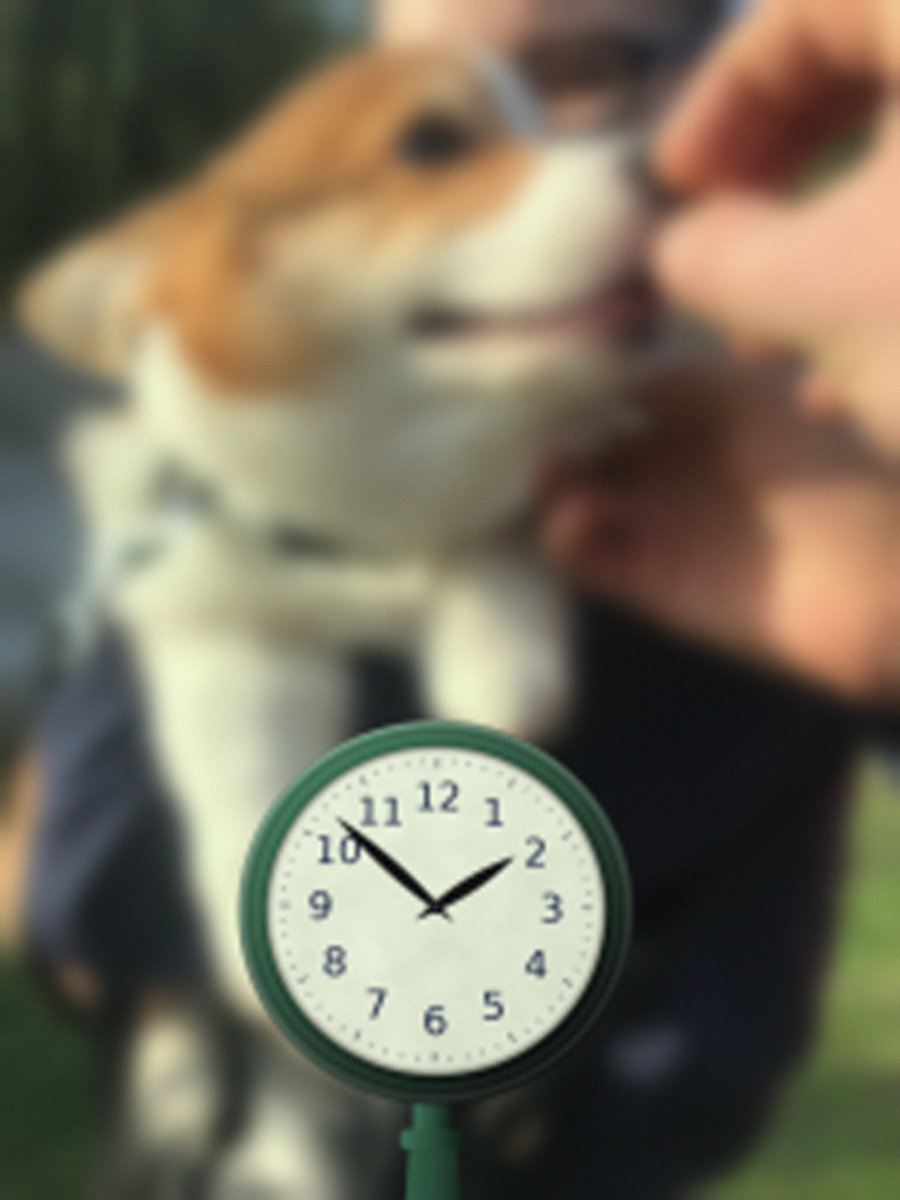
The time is 1h52
